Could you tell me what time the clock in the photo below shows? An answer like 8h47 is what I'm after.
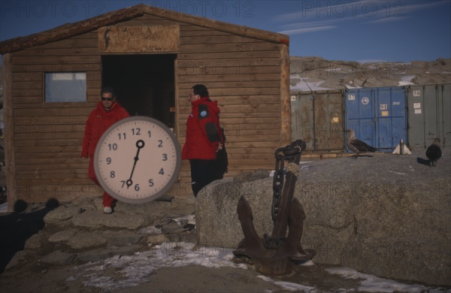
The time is 12h33
